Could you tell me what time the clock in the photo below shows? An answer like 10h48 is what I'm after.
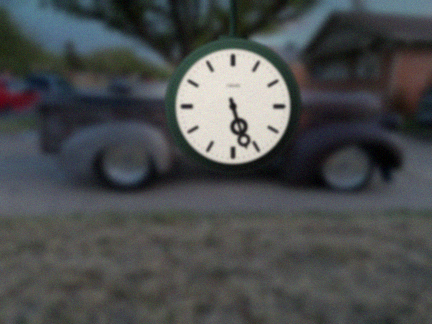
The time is 5h27
